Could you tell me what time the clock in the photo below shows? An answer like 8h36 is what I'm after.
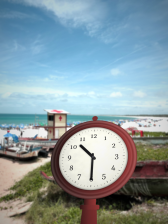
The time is 10h30
